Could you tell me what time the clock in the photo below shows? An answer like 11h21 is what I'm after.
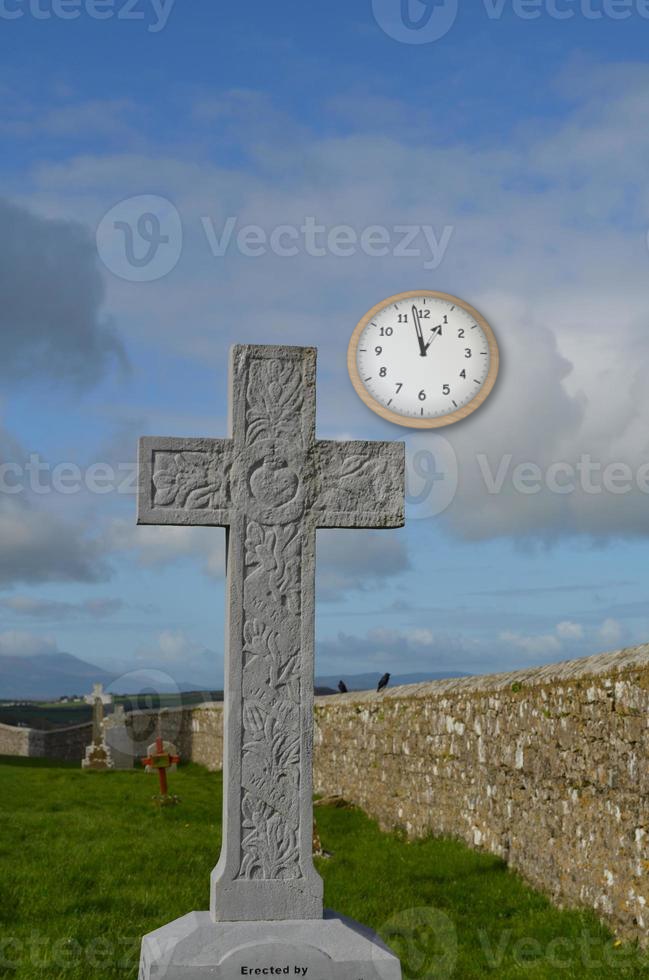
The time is 12h58
